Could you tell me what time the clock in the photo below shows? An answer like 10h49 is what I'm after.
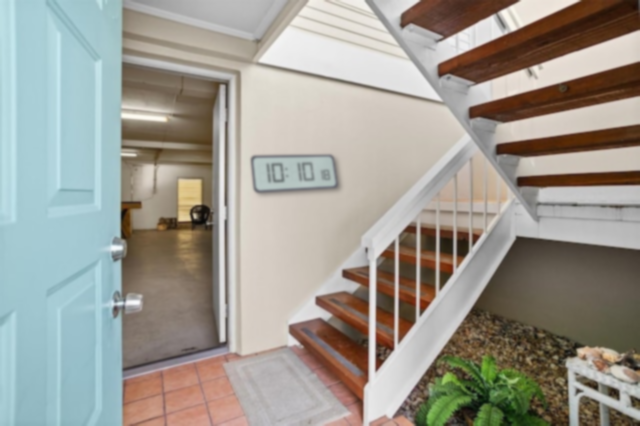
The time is 10h10
